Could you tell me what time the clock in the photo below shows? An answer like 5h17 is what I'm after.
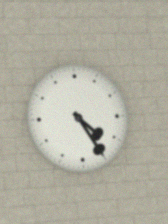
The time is 4h25
